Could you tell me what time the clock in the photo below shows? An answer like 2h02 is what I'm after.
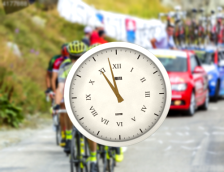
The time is 10h58
